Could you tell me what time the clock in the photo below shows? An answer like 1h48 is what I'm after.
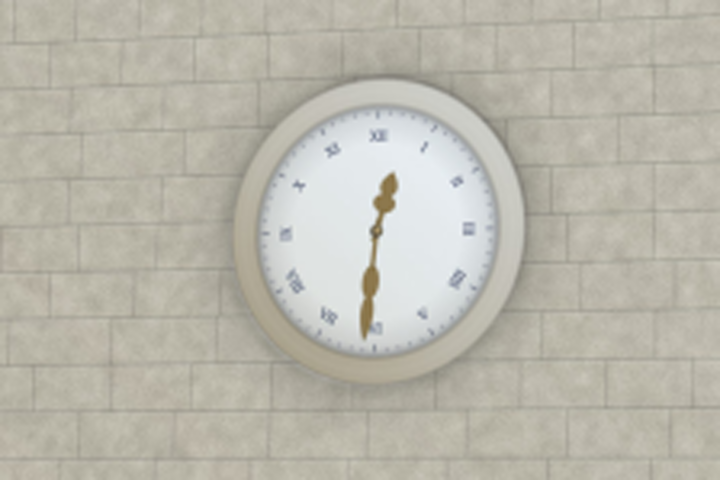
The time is 12h31
